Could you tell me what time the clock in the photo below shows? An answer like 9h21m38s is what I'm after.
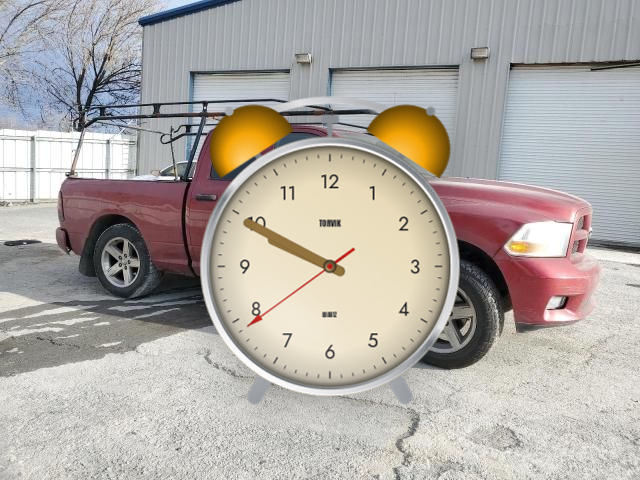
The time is 9h49m39s
